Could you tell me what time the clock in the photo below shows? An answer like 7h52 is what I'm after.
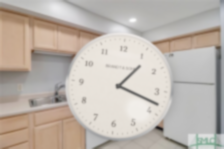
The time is 1h18
